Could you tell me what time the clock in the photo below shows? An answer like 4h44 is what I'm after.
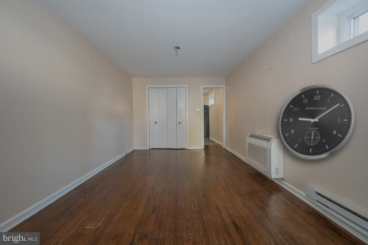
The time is 9h09
